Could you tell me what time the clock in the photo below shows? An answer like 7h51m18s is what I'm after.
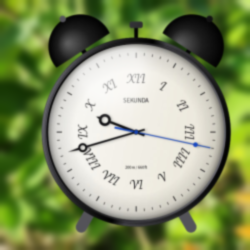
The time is 9h42m17s
